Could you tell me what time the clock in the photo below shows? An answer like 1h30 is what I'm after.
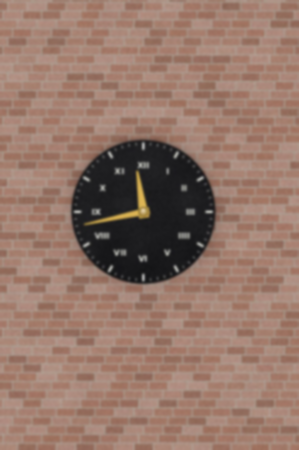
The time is 11h43
